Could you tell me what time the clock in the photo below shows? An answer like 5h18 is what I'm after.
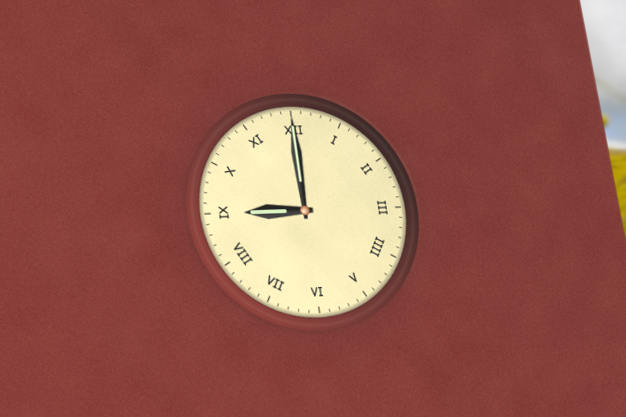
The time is 9h00
